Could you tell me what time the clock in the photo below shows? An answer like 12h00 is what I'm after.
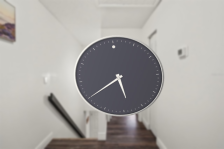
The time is 5h40
